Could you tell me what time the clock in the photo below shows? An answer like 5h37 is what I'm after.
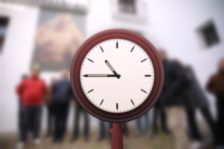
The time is 10h45
